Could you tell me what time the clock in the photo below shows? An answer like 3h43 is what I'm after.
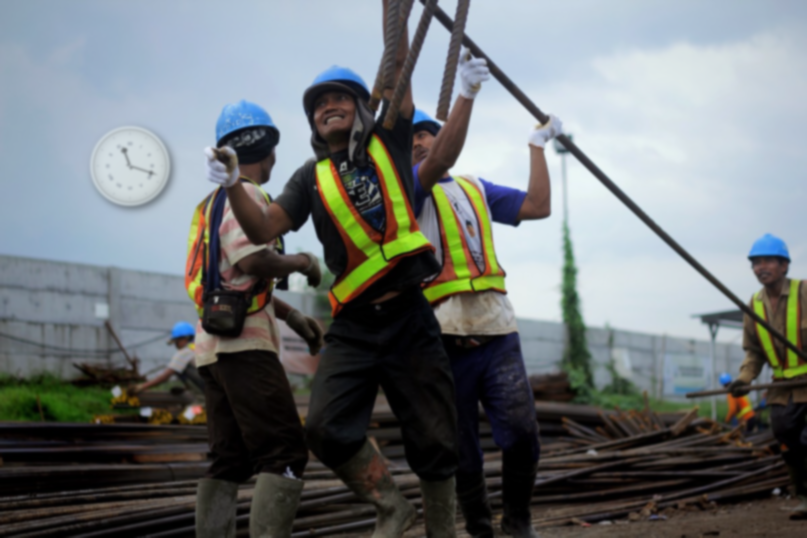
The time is 11h18
